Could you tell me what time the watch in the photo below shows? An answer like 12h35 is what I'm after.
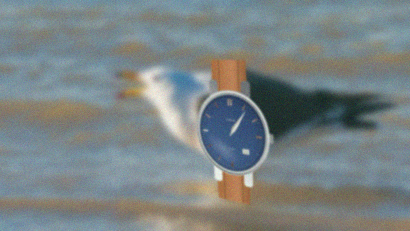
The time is 1h06
